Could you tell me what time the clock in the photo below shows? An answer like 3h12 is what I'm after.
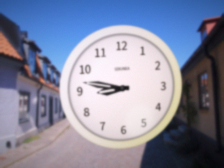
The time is 8h47
